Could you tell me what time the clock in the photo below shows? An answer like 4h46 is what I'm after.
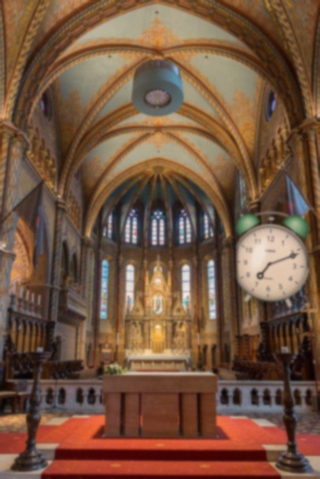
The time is 7h11
